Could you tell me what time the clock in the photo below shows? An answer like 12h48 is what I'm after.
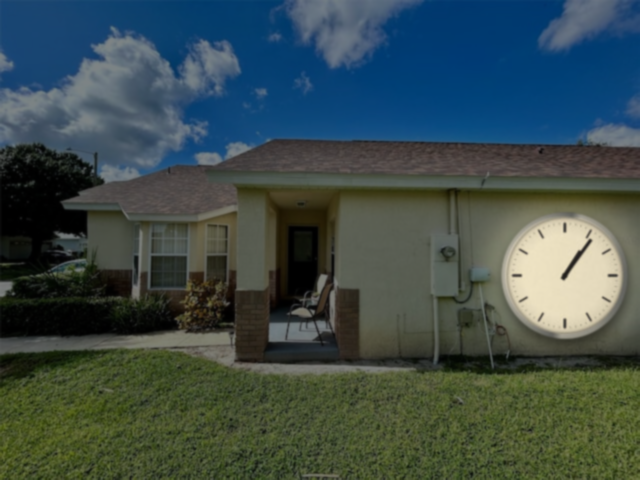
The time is 1h06
